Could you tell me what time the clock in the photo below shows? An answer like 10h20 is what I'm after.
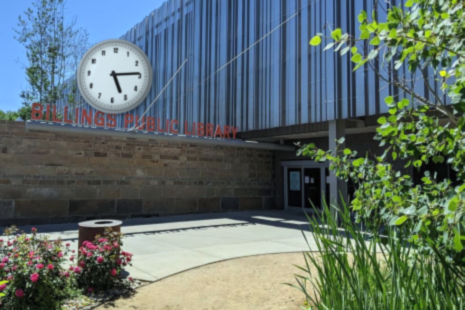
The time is 5h14
